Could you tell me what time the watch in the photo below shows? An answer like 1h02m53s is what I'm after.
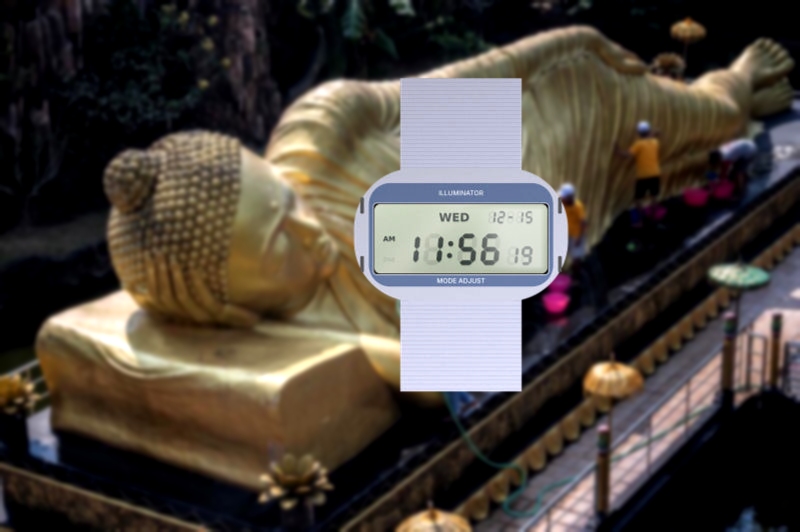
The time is 11h56m19s
